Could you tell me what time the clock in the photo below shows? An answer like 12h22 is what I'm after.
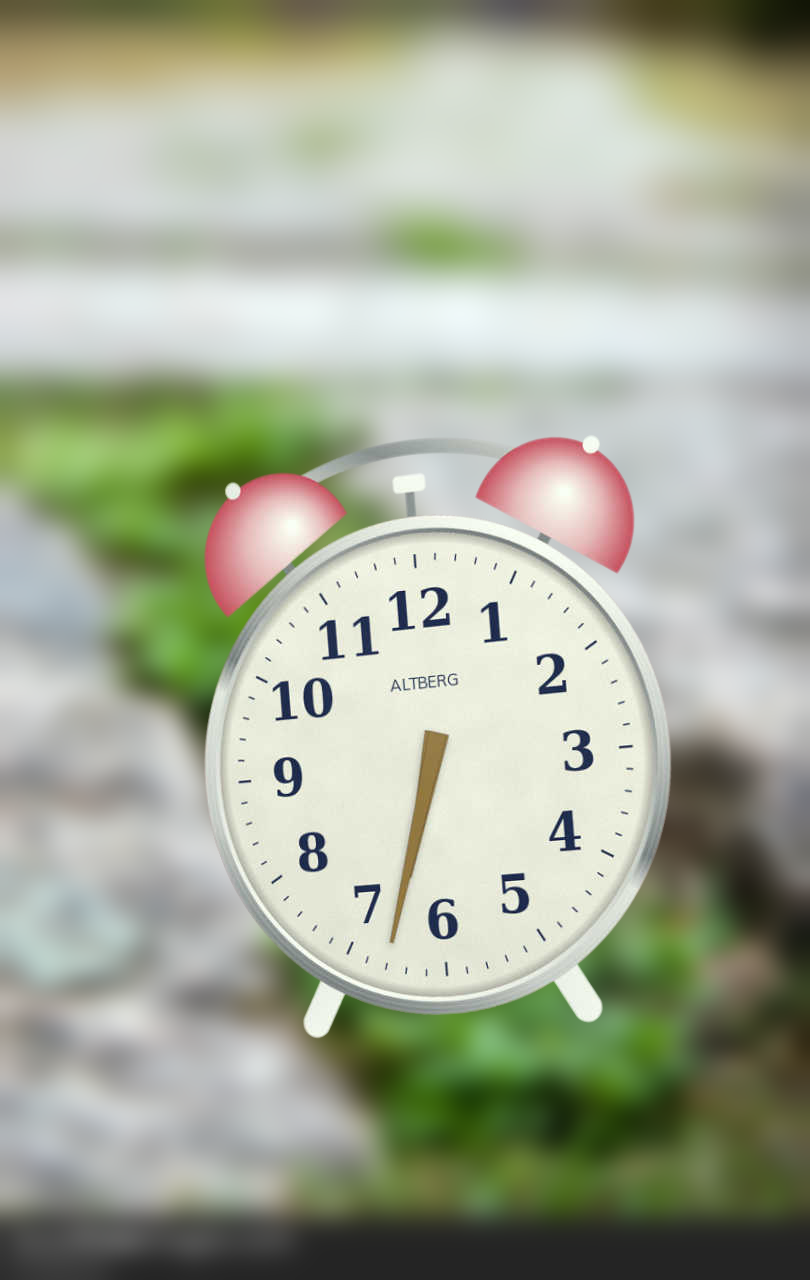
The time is 6h33
